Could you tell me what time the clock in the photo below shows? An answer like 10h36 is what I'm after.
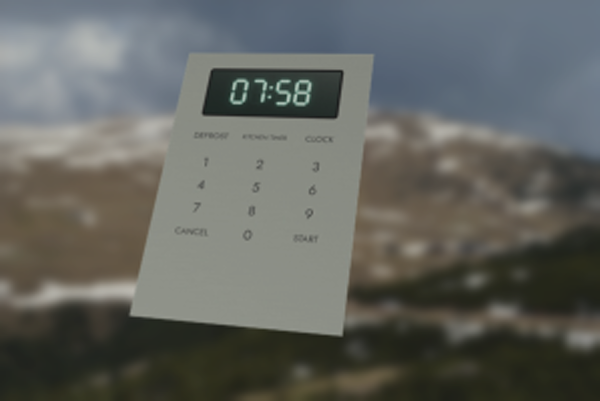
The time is 7h58
